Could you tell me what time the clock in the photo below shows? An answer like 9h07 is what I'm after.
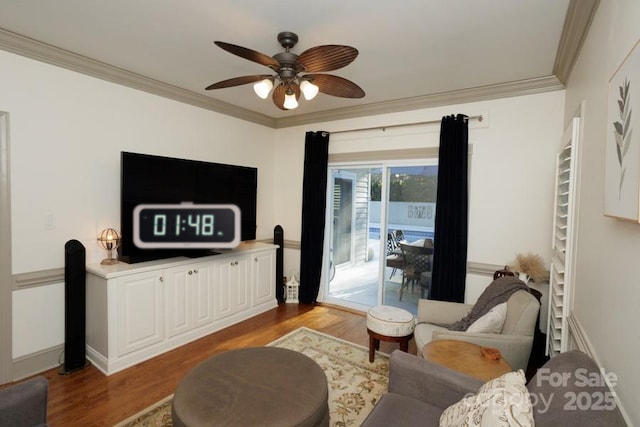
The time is 1h48
